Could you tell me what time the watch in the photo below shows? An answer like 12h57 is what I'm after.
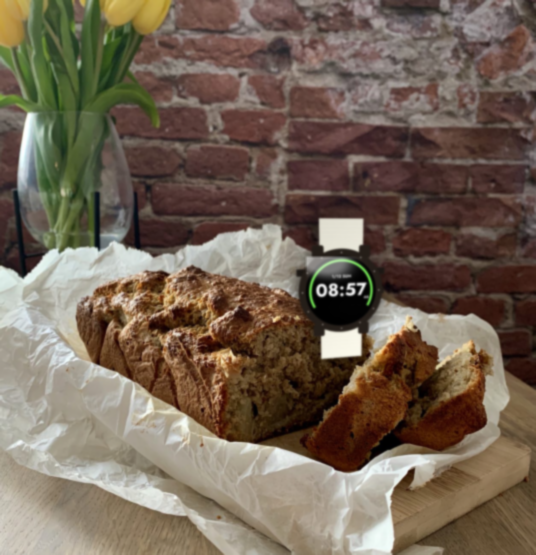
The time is 8h57
